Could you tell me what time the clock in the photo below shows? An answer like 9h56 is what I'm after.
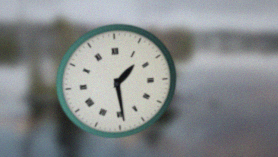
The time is 1h29
